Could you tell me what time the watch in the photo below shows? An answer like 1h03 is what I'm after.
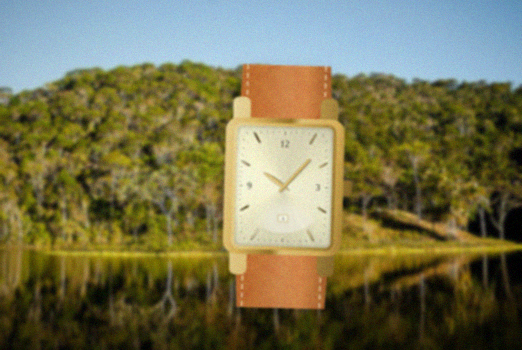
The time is 10h07
